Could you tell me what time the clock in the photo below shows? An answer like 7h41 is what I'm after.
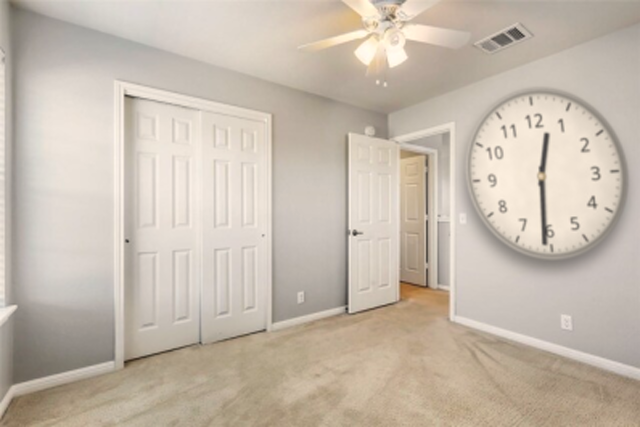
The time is 12h31
